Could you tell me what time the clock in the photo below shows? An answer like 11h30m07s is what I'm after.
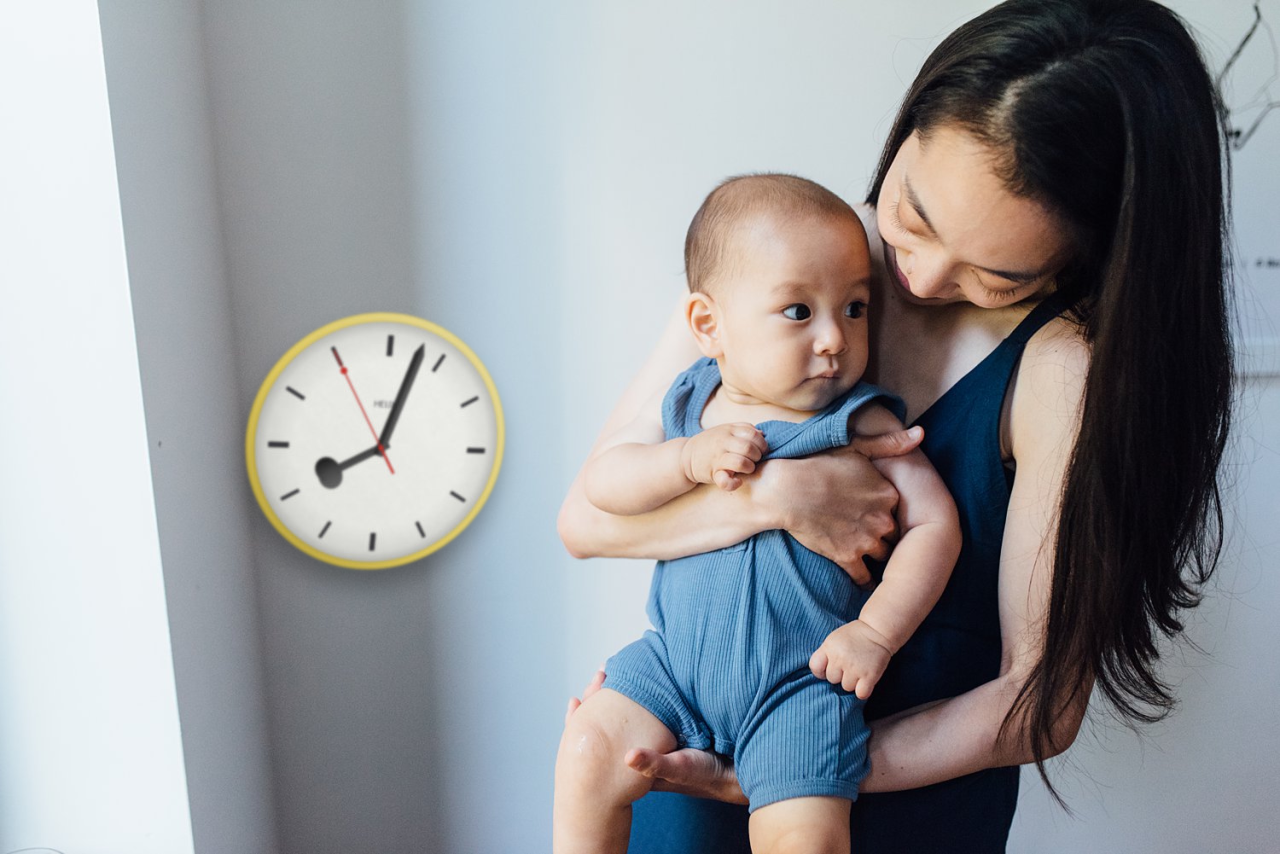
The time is 8h02m55s
